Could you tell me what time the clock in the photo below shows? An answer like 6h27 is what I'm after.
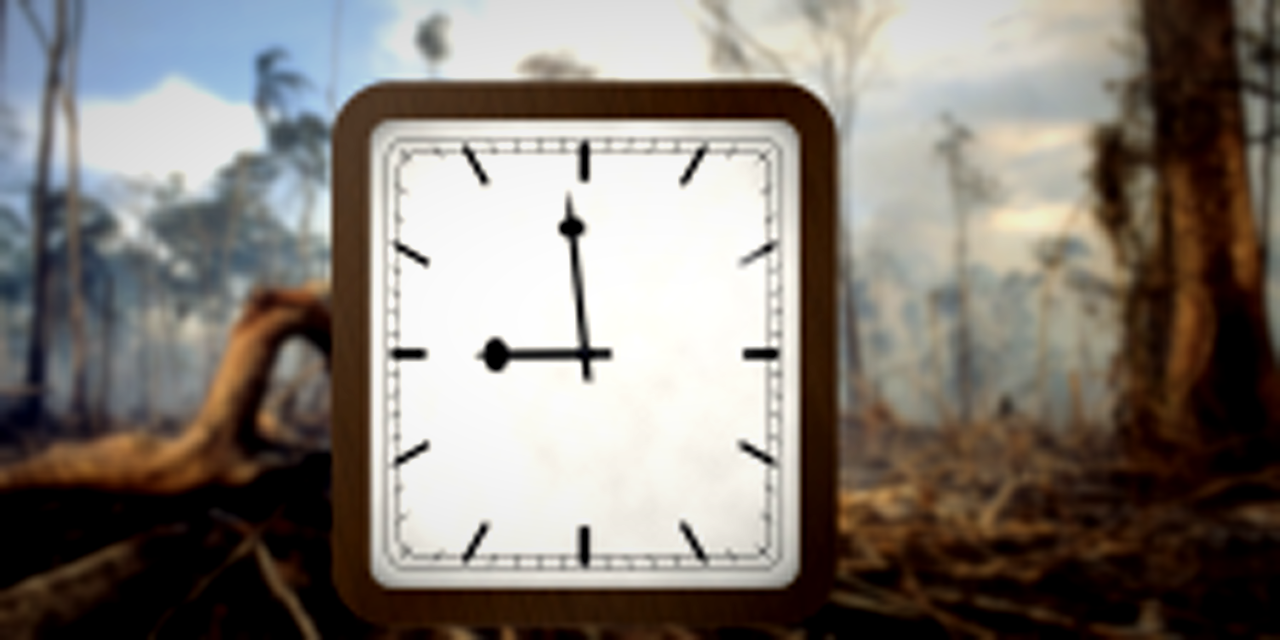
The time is 8h59
